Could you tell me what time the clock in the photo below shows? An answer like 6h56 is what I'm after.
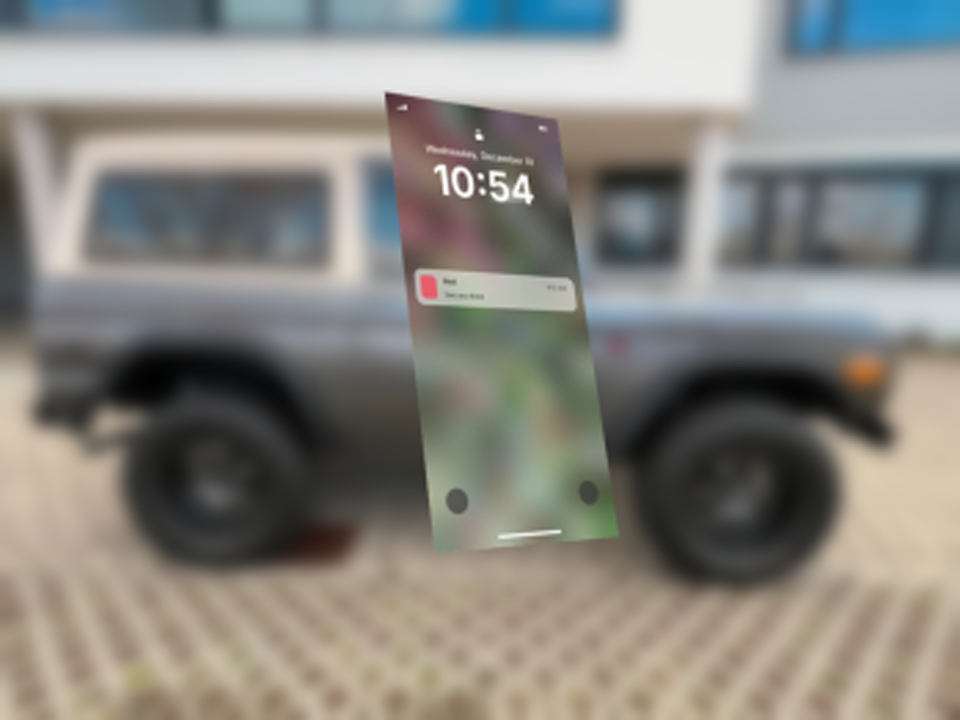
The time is 10h54
